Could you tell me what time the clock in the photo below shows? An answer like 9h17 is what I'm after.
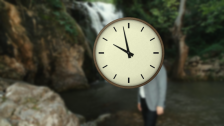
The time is 9h58
